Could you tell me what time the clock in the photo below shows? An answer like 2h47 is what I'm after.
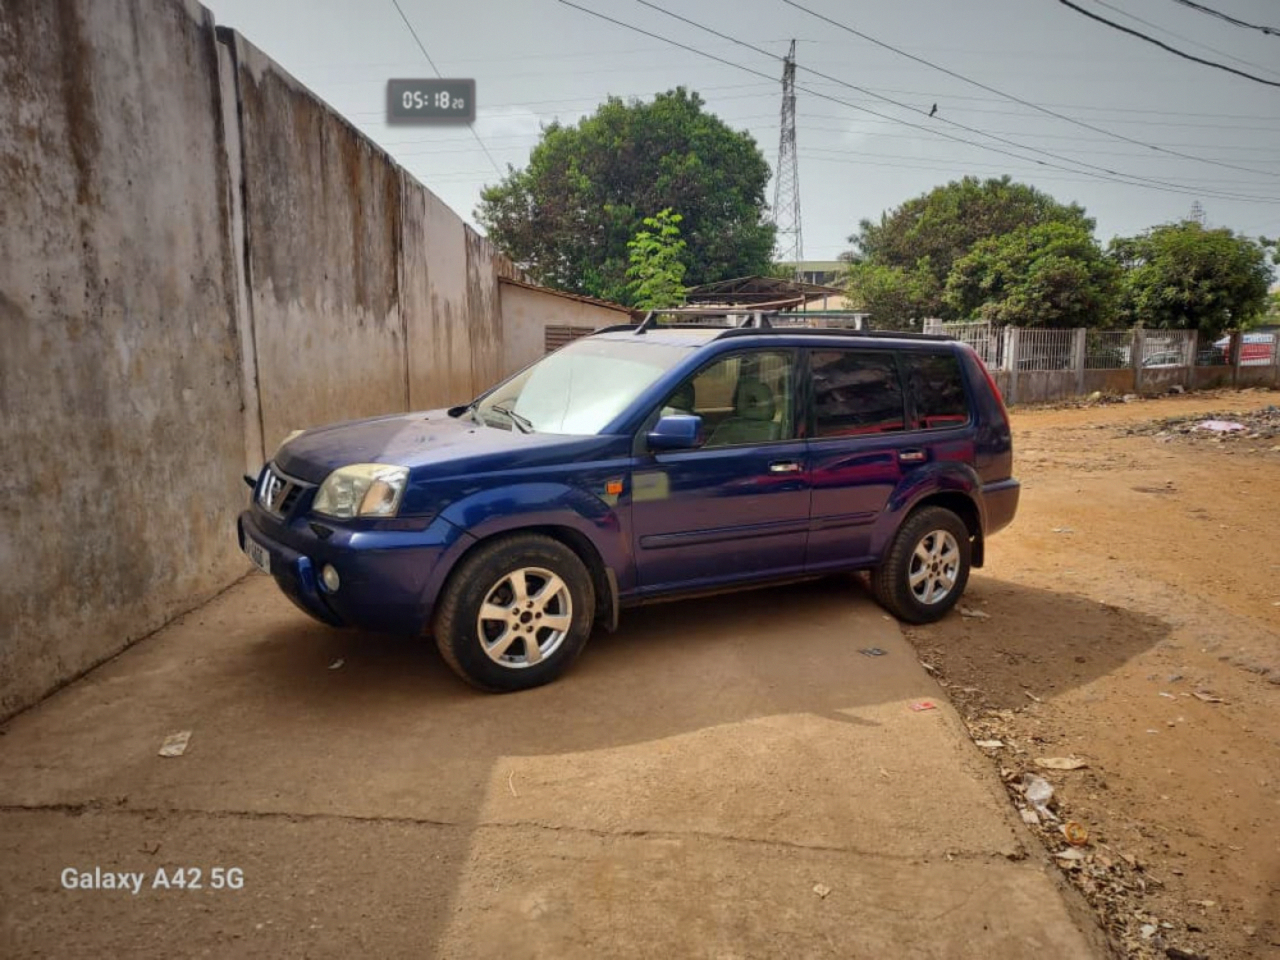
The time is 5h18
